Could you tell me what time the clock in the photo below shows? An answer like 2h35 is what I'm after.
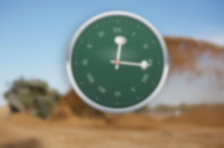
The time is 12h16
